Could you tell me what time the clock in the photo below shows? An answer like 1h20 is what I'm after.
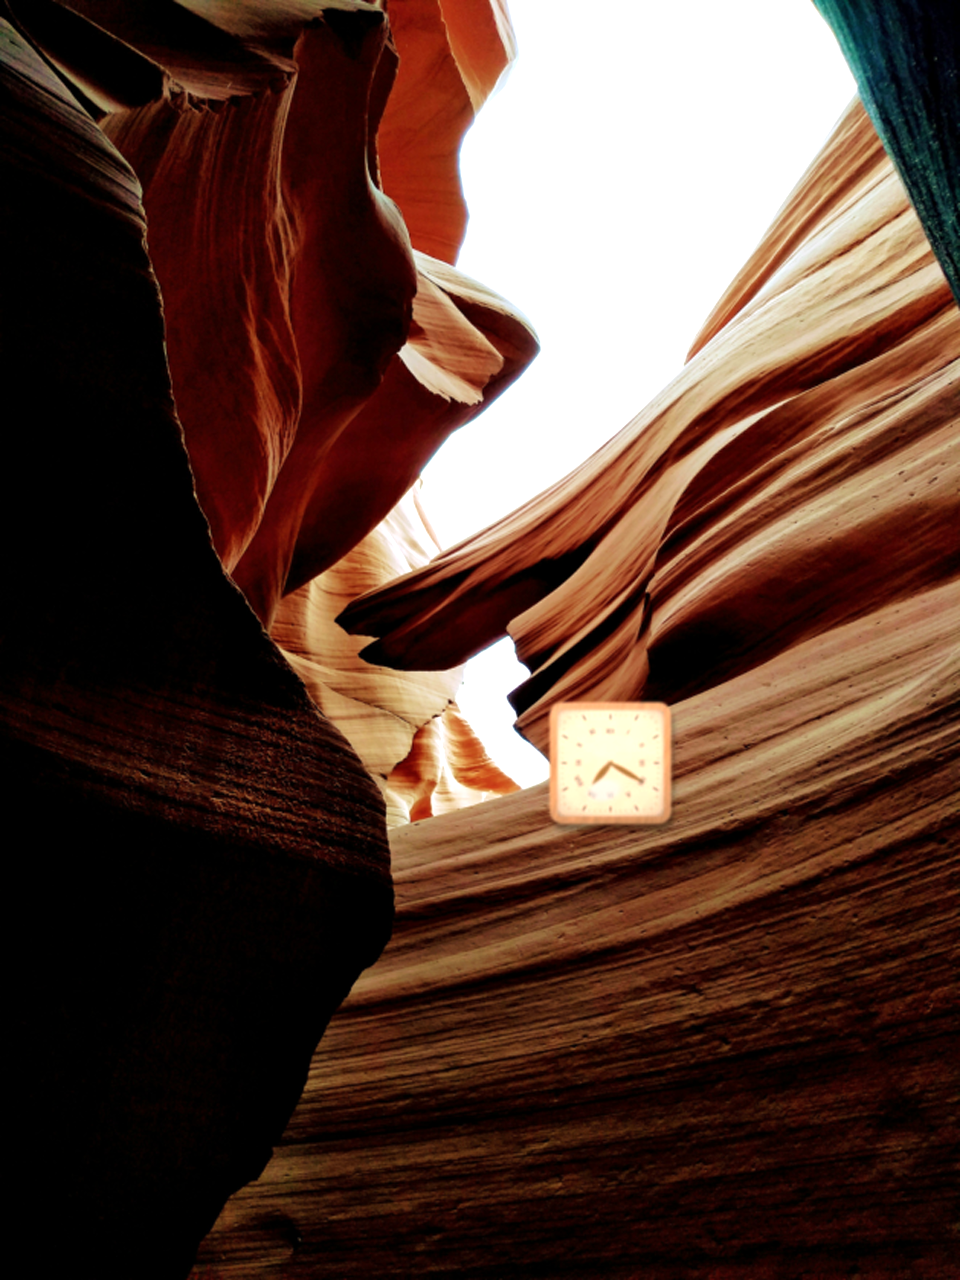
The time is 7h20
